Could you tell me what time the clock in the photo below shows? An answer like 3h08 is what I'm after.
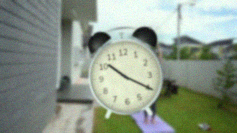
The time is 10h20
